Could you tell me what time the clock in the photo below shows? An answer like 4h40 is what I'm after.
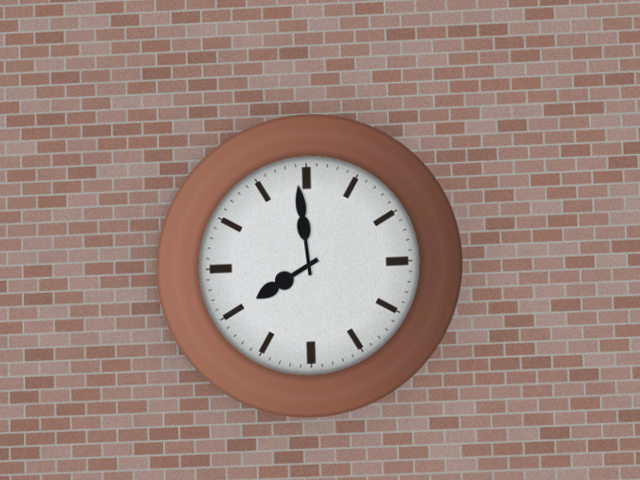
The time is 7h59
